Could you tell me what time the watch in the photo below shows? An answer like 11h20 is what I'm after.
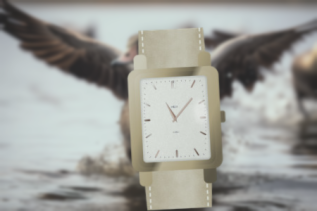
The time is 11h07
